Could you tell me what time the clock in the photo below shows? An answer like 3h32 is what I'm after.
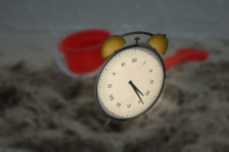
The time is 4h24
